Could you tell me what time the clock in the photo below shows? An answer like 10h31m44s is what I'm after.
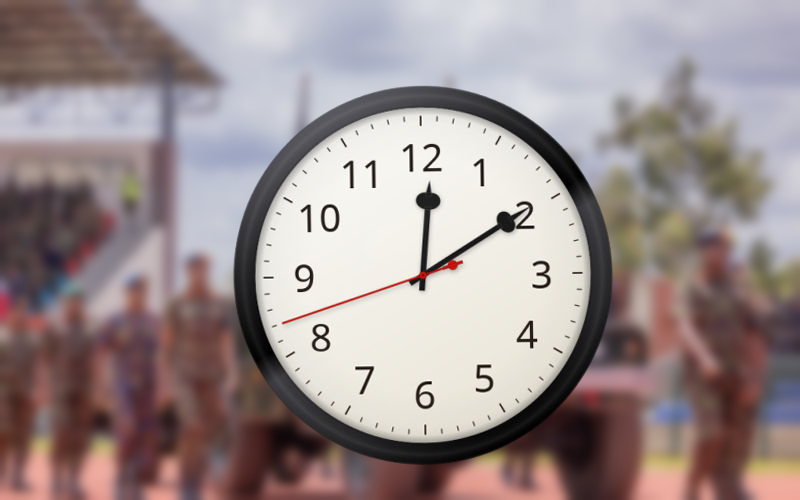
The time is 12h09m42s
